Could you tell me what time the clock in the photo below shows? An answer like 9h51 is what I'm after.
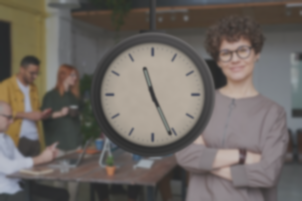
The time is 11h26
